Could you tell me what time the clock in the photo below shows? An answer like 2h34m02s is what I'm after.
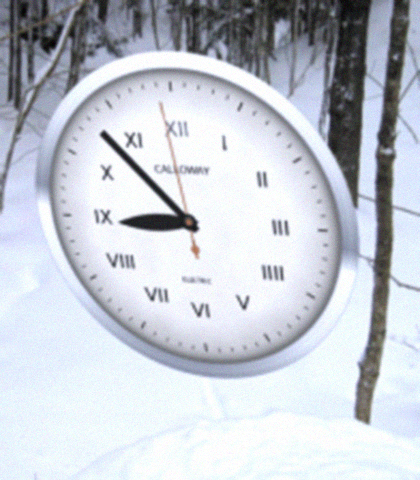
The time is 8h52m59s
